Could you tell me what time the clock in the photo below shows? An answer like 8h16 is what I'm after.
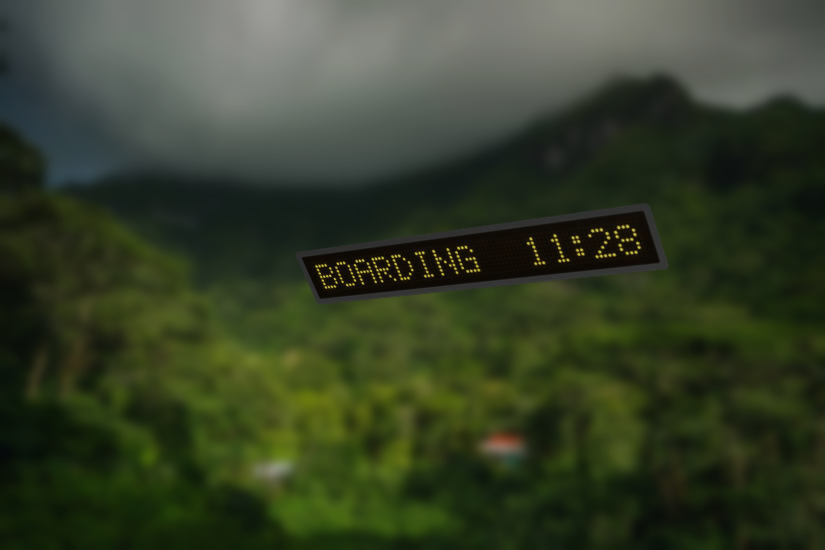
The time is 11h28
